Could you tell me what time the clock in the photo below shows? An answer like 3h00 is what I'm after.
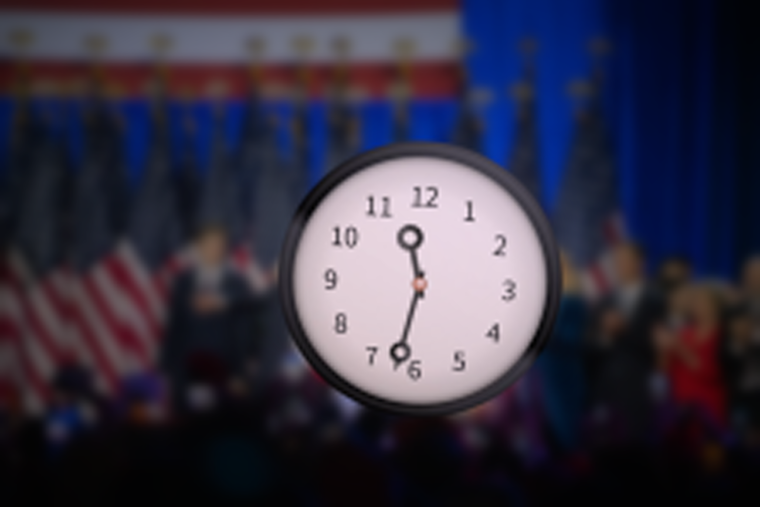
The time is 11h32
